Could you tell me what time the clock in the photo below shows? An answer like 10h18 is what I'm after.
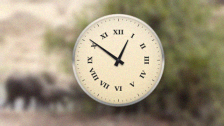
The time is 12h51
